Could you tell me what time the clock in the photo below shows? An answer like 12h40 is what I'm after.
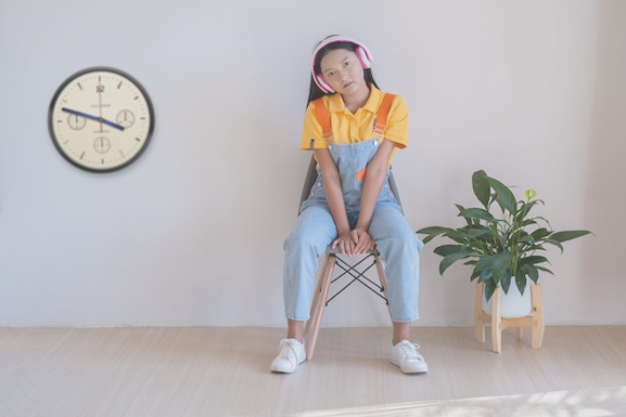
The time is 3h48
